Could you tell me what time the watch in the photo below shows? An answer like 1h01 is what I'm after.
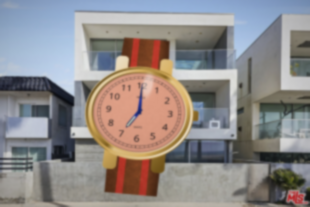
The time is 7h00
